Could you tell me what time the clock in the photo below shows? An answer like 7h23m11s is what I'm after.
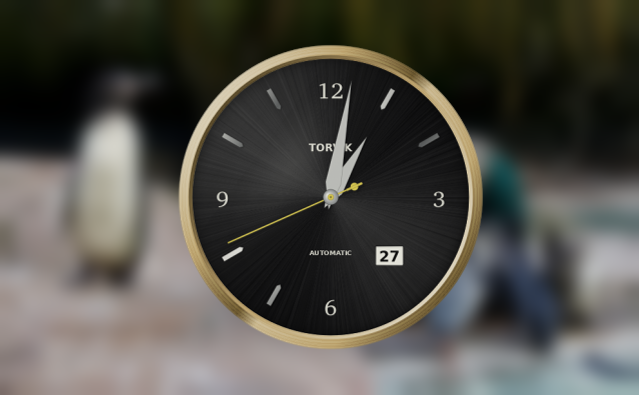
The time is 1h01m41s
